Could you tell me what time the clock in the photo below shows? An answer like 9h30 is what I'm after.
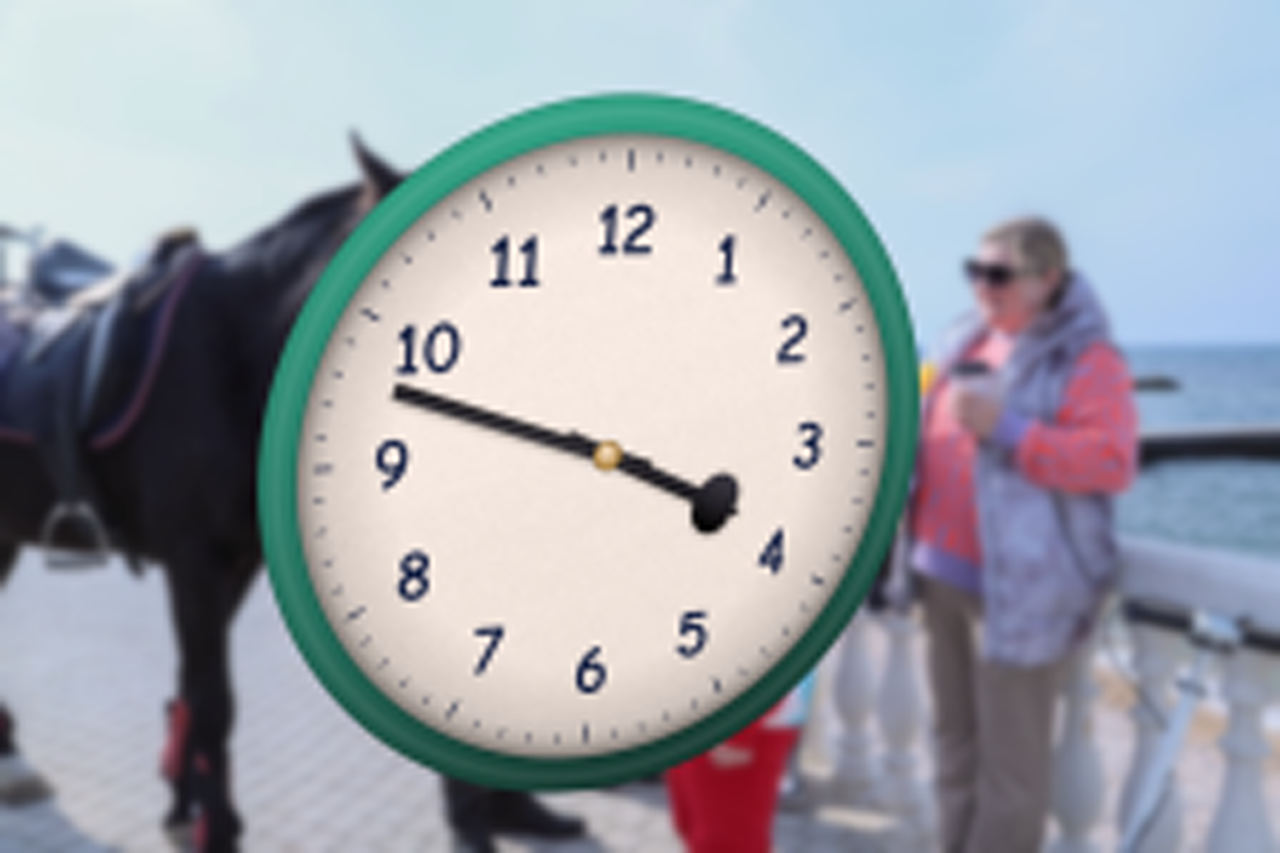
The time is 3h48
